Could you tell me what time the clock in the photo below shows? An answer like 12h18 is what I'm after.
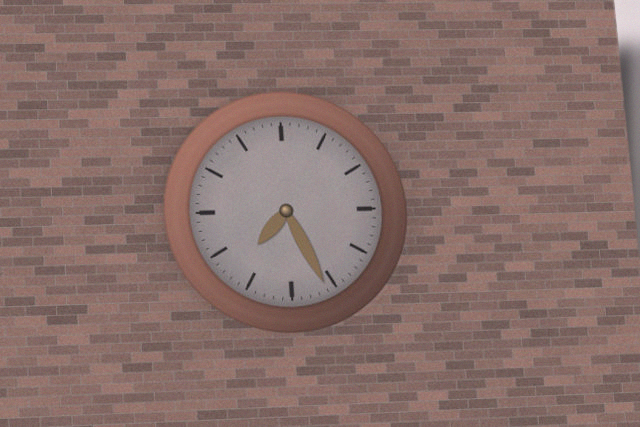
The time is 7h26
